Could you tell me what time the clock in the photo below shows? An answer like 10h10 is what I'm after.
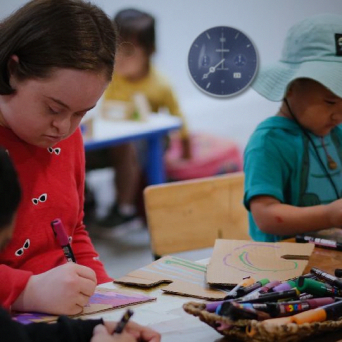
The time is 7h38
